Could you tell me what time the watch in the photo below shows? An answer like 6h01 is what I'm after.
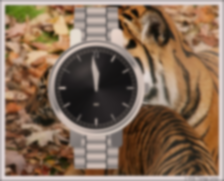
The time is 11h59
